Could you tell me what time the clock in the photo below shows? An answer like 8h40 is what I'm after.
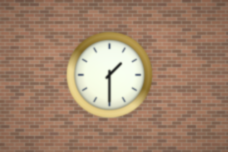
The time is 1h30
